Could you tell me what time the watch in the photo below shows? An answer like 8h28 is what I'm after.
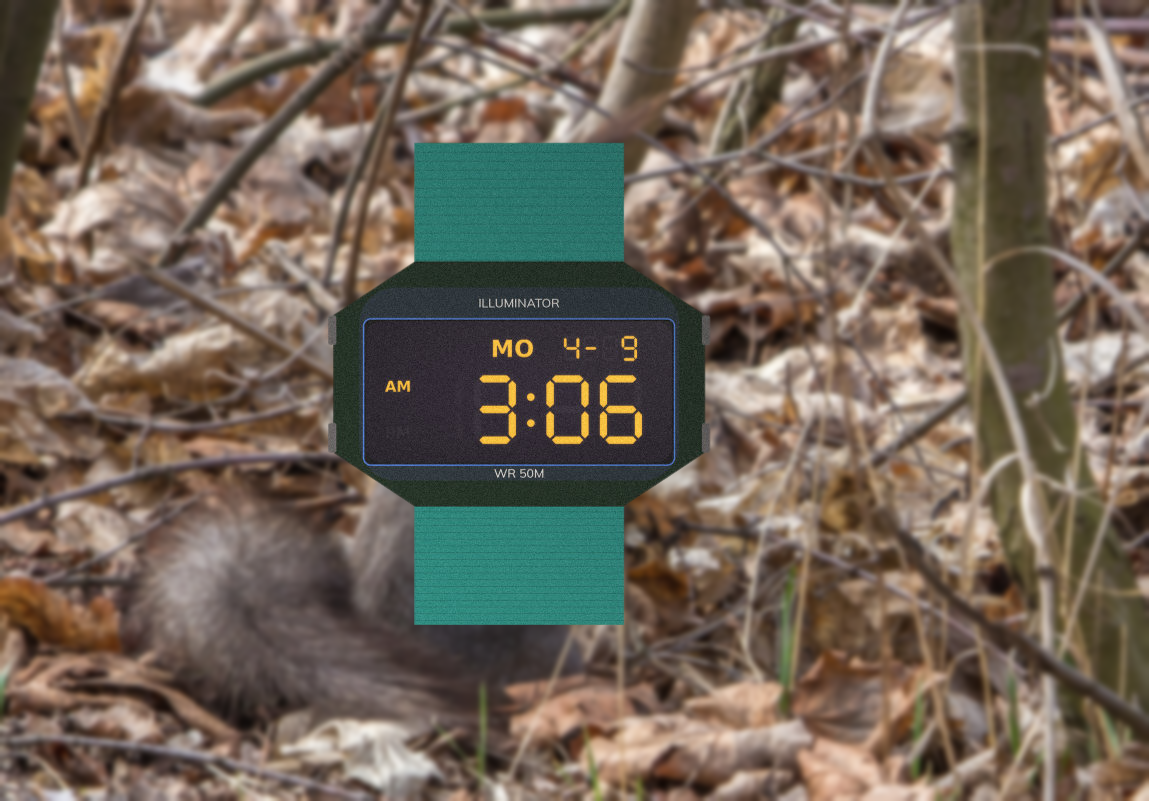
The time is 3h06
